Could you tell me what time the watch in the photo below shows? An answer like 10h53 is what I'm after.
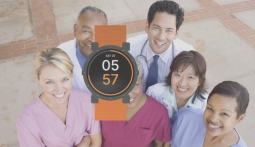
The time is 5h57
